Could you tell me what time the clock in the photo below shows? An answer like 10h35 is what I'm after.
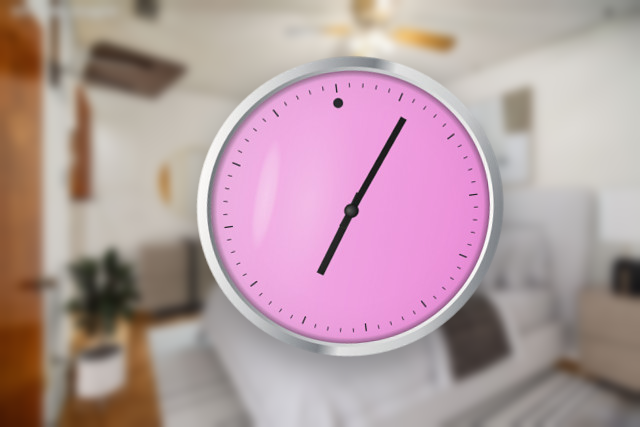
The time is 7h06
